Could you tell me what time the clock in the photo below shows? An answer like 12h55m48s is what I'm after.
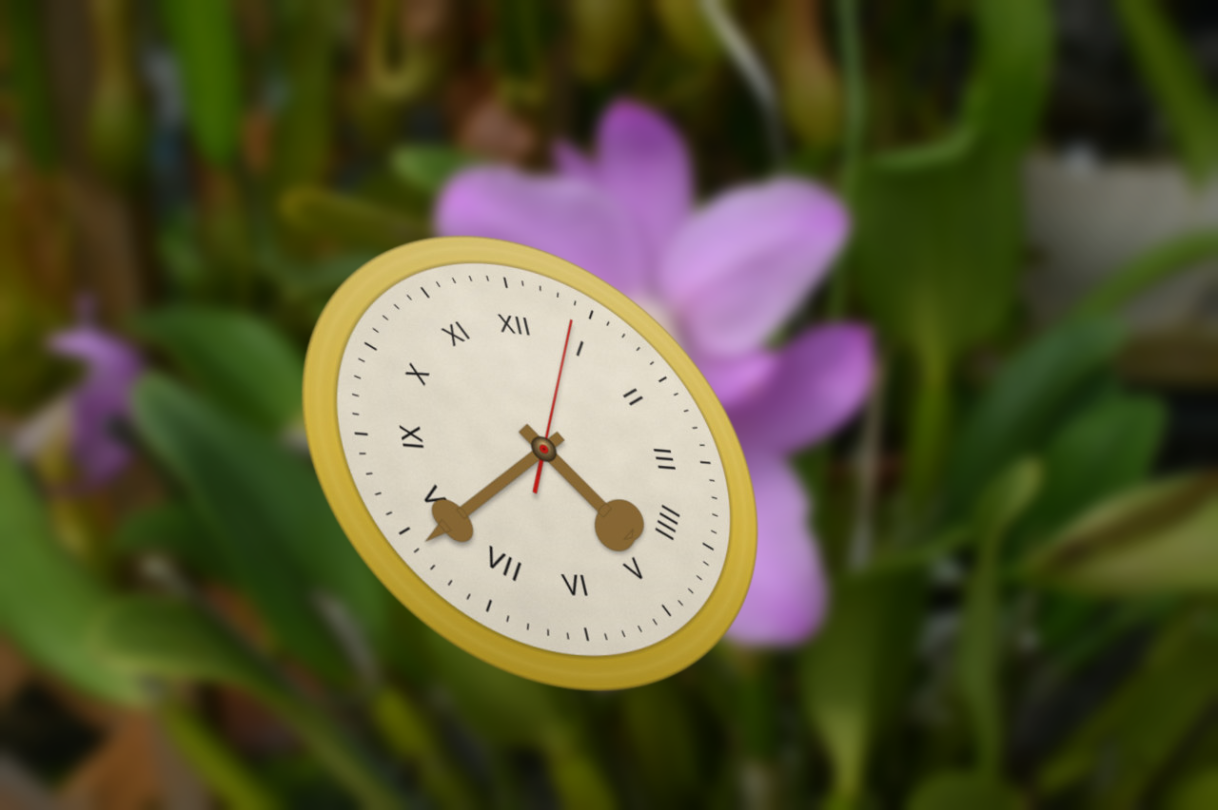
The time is 4h39m04s
